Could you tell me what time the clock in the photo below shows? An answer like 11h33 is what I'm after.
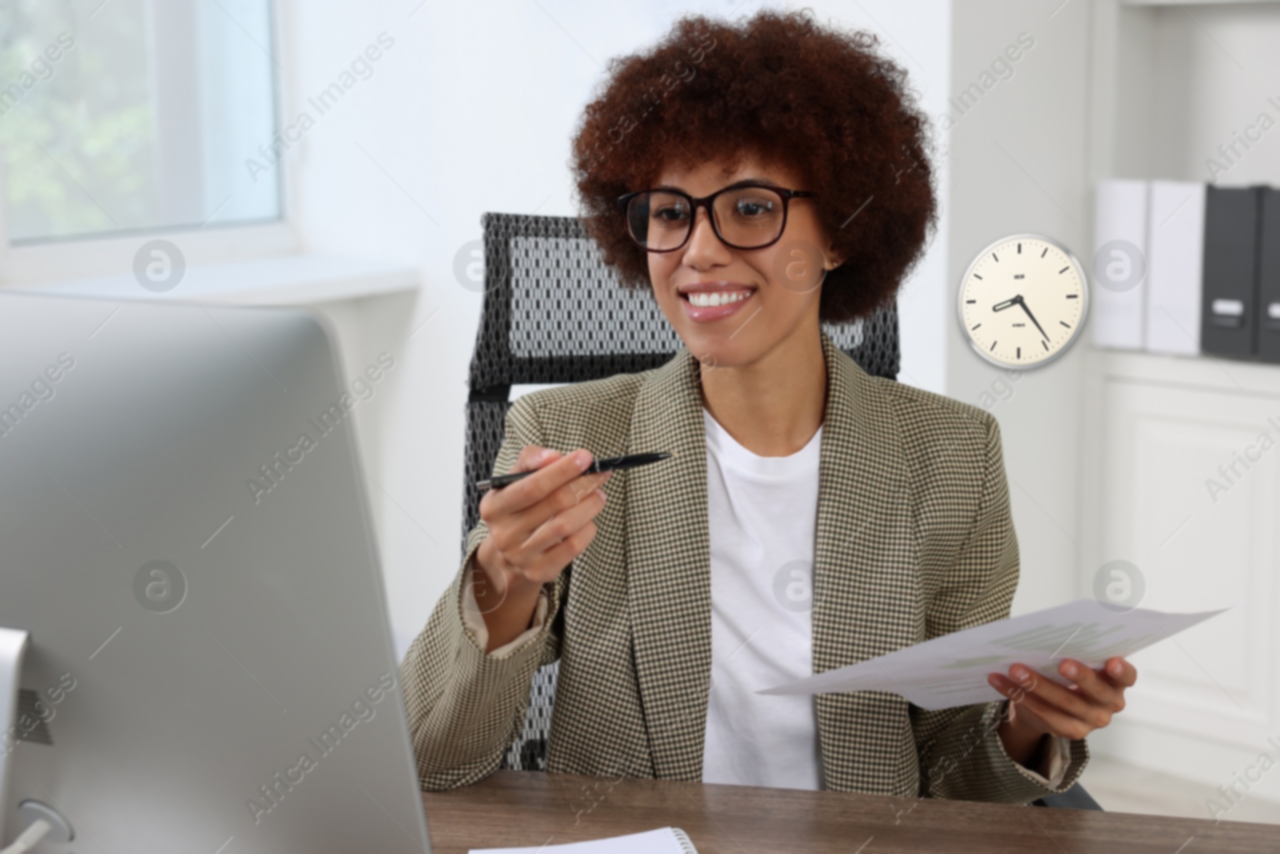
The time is 8h24
